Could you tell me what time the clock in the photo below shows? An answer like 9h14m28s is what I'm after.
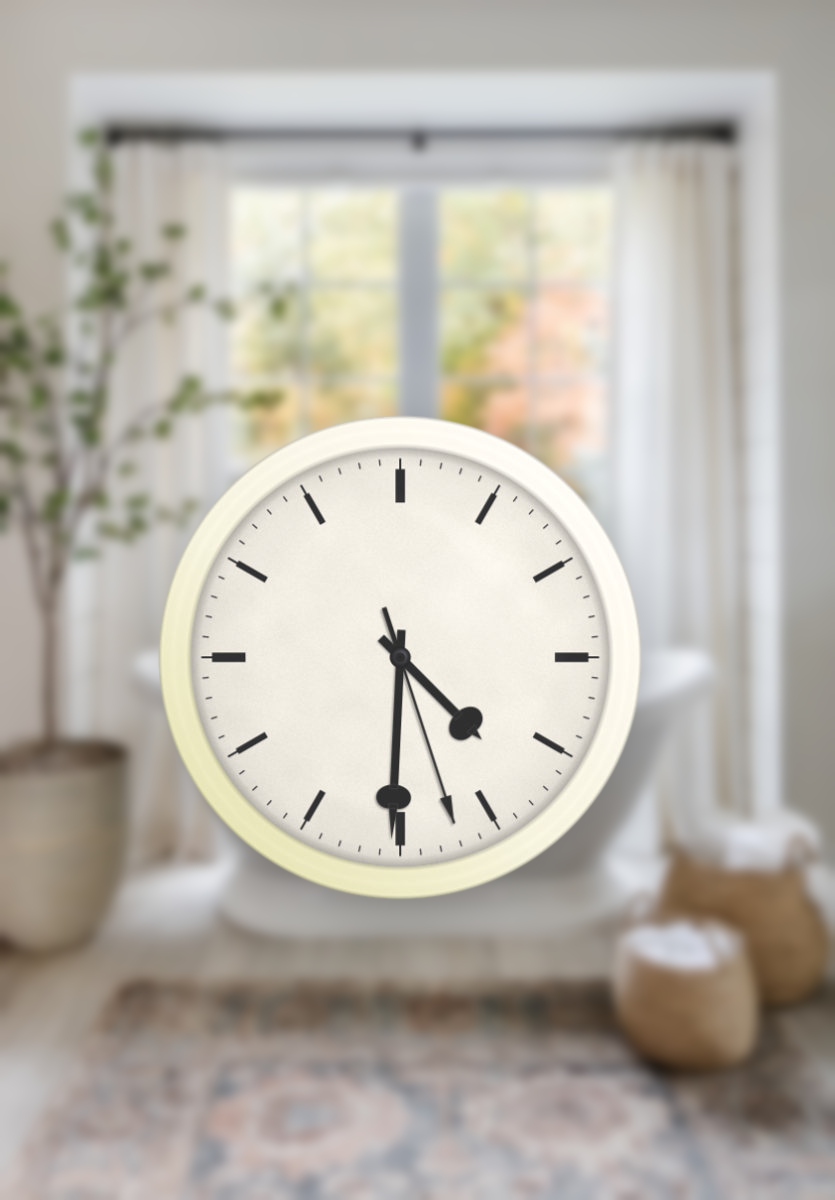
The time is 4h30m27s
